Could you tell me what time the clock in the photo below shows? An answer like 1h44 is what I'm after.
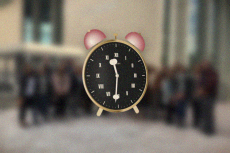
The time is 11h31
